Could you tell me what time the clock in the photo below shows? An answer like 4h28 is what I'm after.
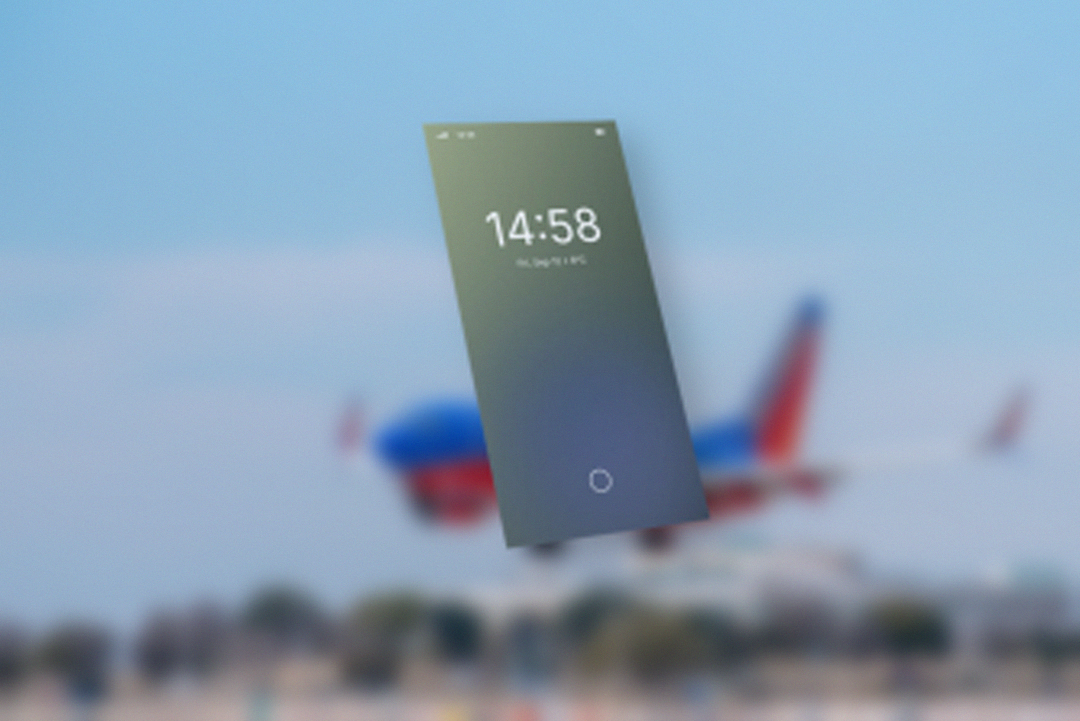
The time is 14h58
